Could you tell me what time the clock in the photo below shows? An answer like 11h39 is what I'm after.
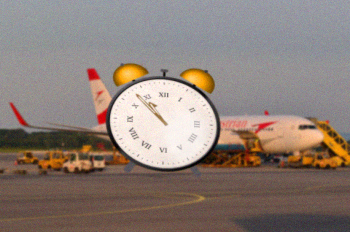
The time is 10h53
